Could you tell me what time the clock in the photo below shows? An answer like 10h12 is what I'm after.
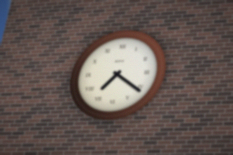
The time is 7h21
